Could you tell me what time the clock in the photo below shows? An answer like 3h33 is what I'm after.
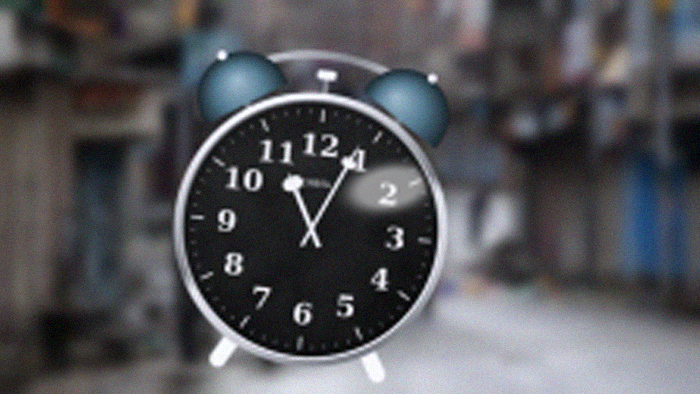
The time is 11h04
